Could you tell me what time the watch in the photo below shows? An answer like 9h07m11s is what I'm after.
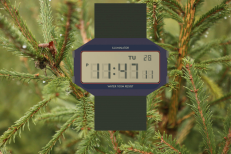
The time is 11h47m11s
